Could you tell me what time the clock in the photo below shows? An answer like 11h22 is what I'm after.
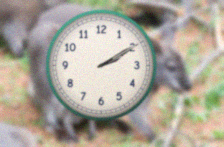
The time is 2h10
